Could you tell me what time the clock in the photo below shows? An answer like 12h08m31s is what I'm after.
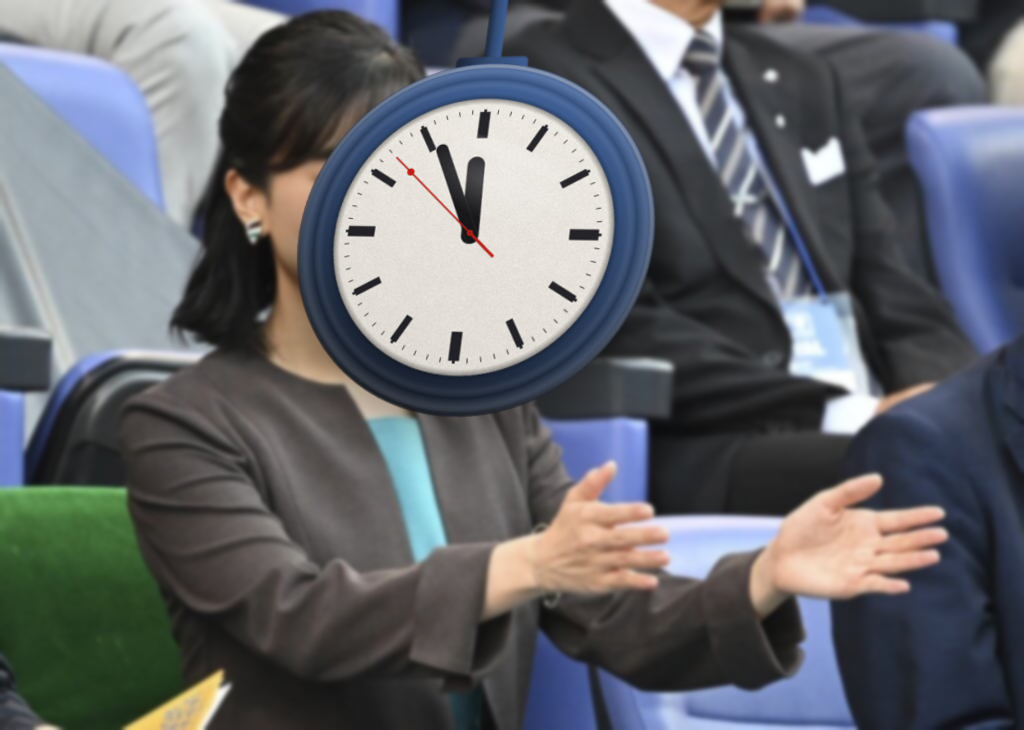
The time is 11h55m52s
